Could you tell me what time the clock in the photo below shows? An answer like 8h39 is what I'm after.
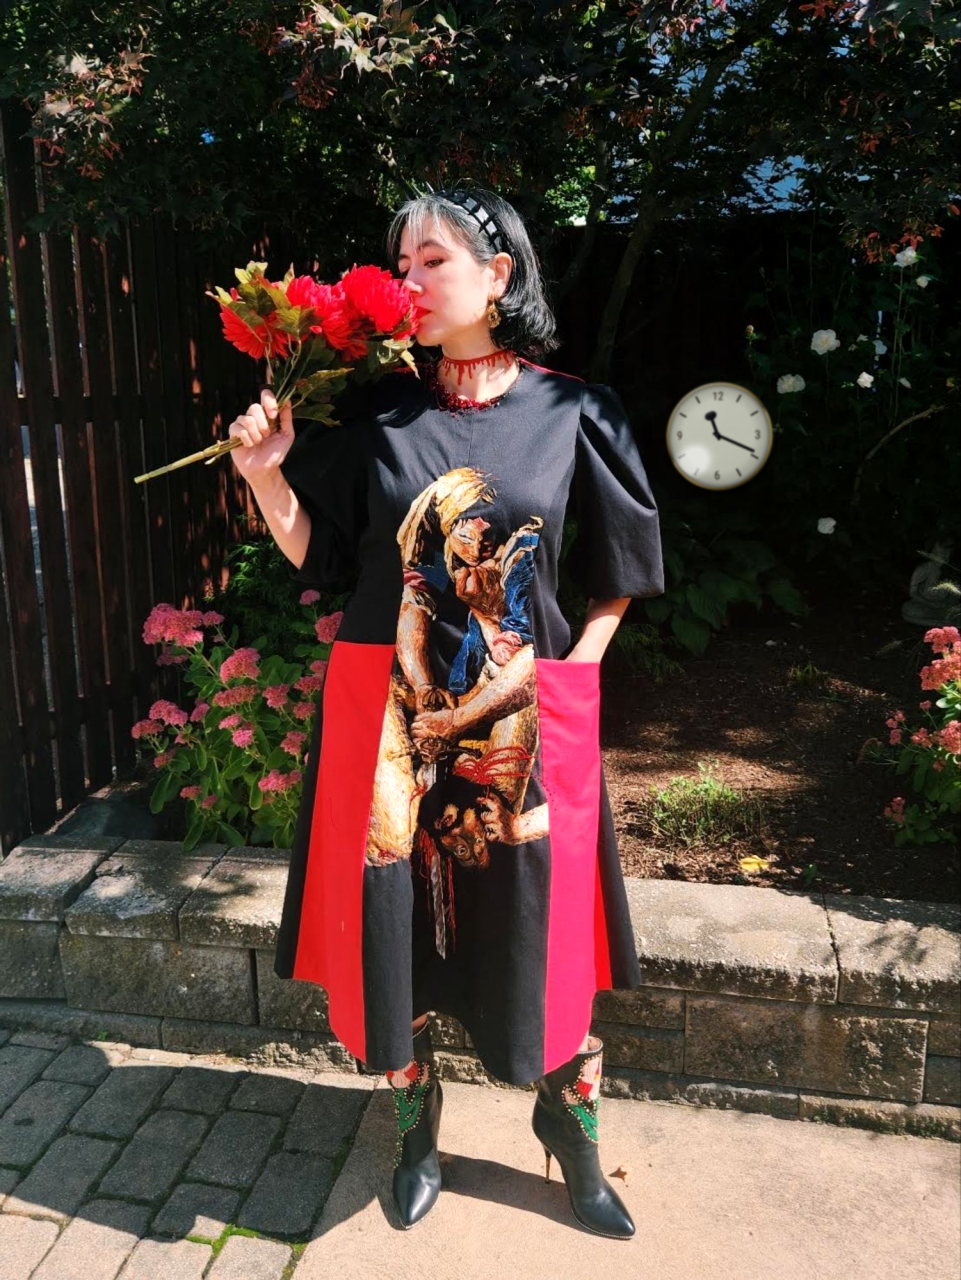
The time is 11h19
